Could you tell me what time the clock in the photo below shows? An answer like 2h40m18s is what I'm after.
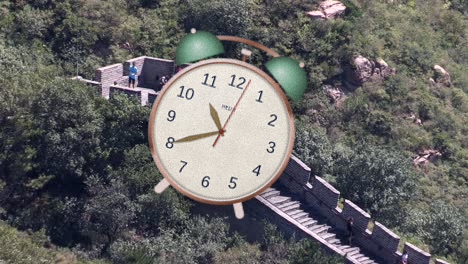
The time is 10h40m02s
